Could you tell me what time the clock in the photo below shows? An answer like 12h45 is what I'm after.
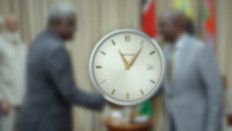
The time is 11h06
